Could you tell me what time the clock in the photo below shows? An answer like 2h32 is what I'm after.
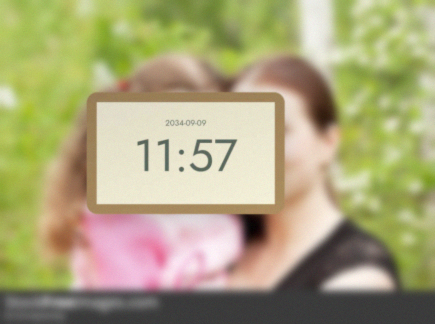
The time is 11h57
